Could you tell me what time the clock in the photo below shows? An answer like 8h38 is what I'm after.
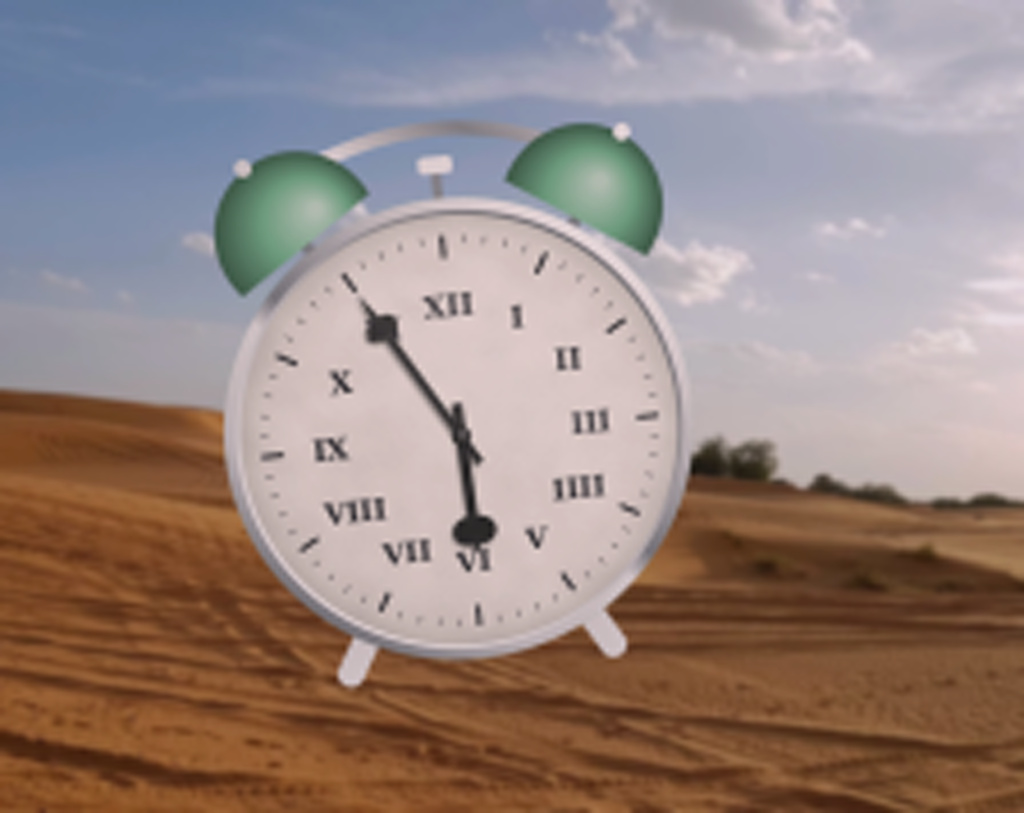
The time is 5h55
